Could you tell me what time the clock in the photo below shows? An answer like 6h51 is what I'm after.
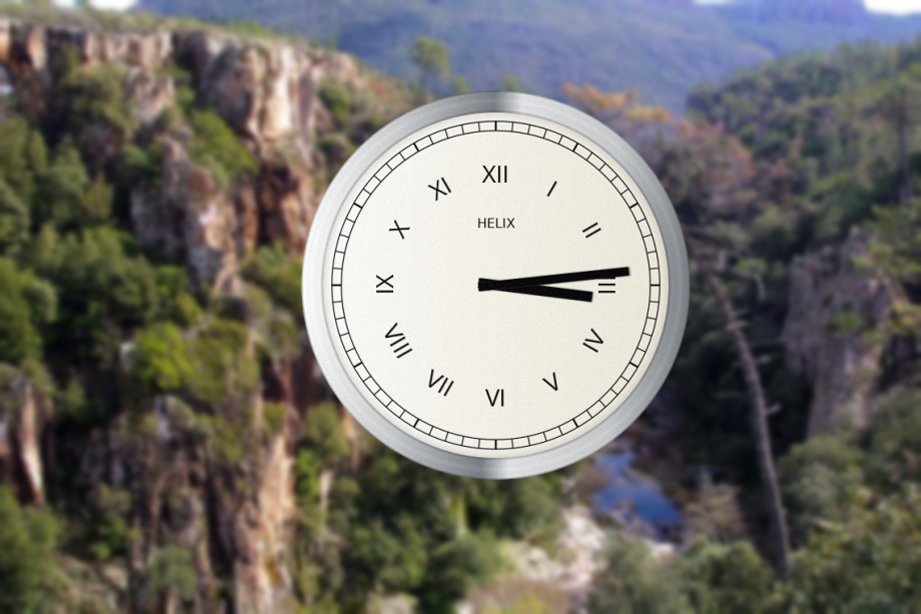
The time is 3h14
